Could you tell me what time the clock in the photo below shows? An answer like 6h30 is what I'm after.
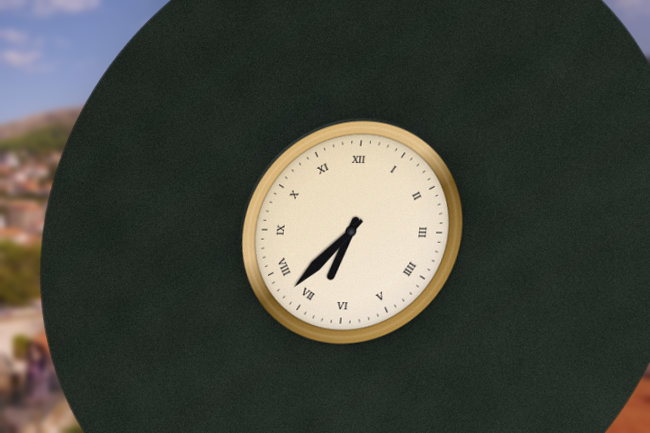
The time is 6h37
